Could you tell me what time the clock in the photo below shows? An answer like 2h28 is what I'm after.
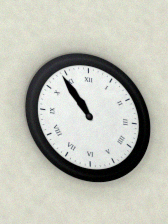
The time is 10h54
